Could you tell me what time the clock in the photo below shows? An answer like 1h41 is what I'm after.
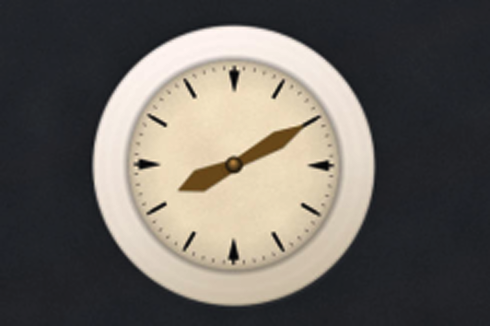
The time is 8h10
